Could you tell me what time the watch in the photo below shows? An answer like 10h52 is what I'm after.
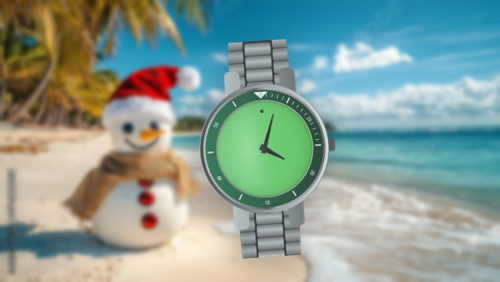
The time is 4h03
